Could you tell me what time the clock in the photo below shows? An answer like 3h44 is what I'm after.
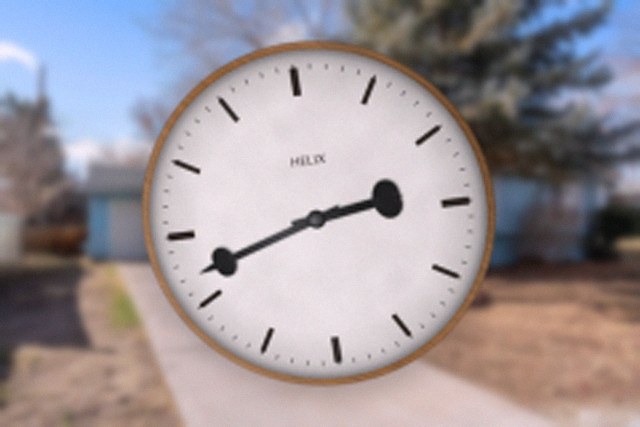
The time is 2h42
